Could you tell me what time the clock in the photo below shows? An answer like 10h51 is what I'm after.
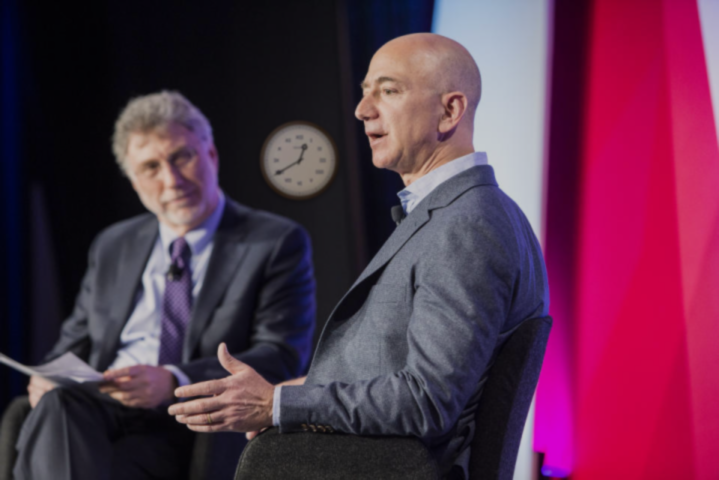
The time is 12h40
